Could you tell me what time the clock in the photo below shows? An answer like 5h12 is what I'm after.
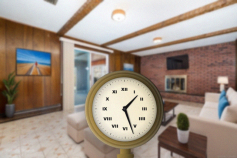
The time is 1h27
